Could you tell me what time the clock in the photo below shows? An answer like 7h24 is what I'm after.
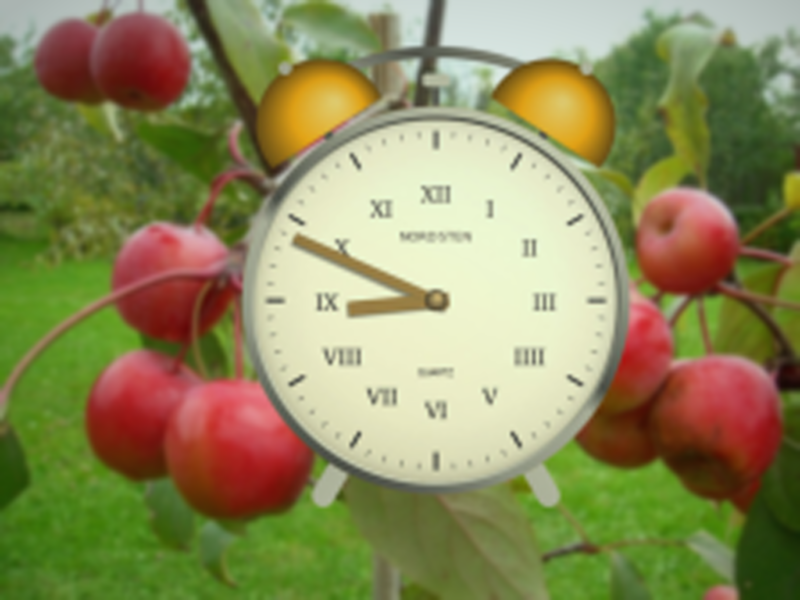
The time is 8h49
